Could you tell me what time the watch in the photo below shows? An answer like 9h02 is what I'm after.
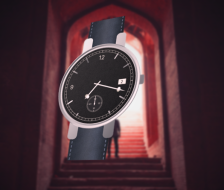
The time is 7h18
